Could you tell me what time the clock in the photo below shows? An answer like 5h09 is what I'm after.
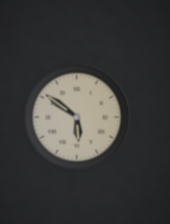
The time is 5h51
